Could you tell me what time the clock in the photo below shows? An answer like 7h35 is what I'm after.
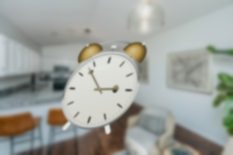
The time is 2h53
